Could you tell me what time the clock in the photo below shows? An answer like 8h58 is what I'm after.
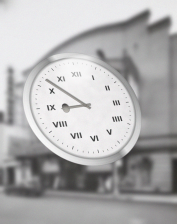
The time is 8h52
